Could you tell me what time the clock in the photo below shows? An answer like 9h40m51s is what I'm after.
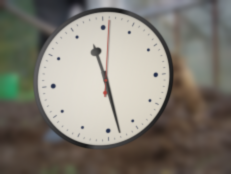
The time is 11h28m01s
